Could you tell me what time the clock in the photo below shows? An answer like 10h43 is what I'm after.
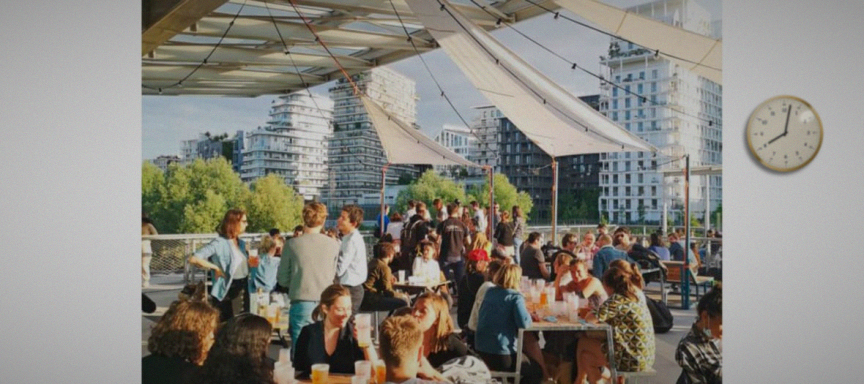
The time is 8h02
